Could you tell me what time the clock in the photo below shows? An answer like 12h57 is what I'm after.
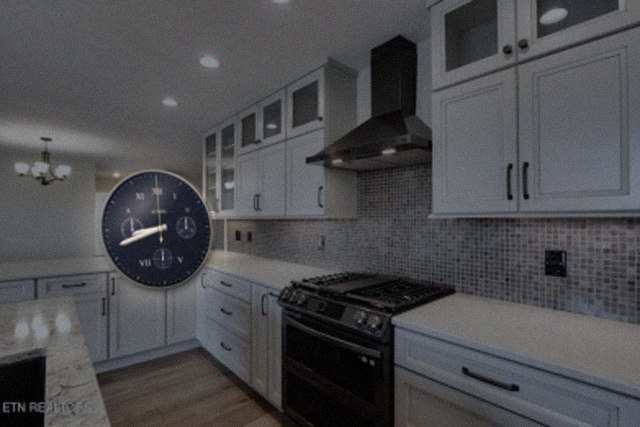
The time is 8h42
